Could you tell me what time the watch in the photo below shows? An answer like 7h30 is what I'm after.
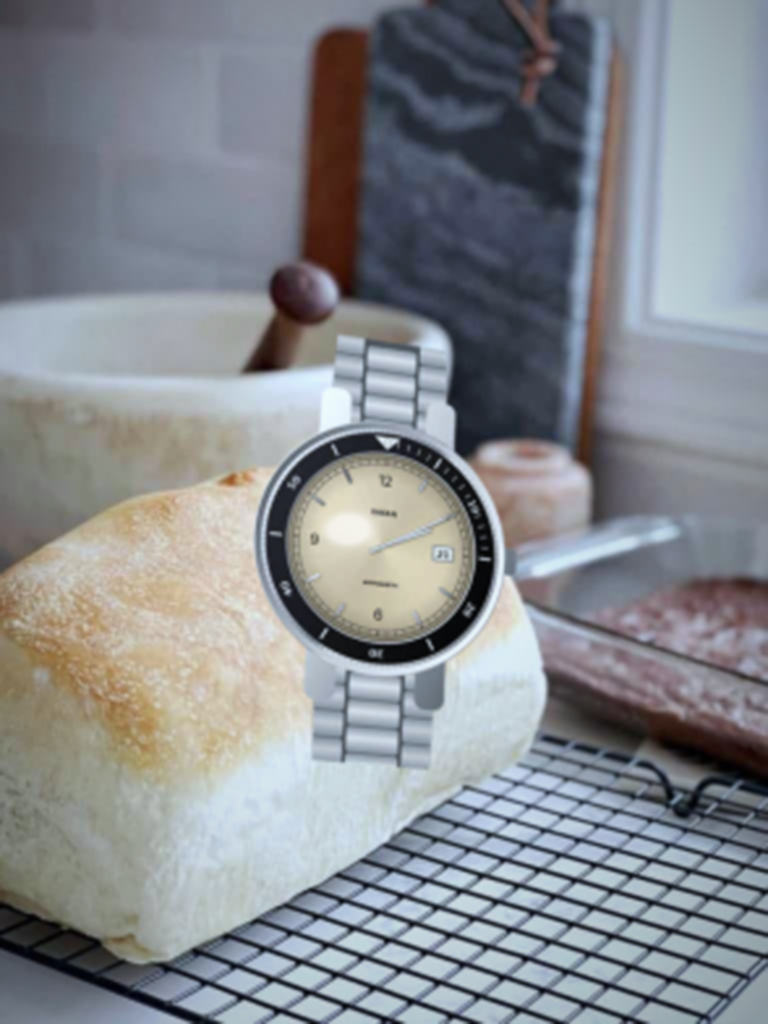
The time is 2h10
